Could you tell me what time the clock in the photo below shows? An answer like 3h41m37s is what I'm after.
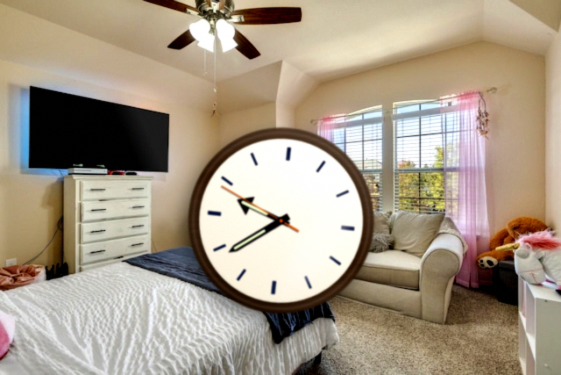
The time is 9h38m49s
